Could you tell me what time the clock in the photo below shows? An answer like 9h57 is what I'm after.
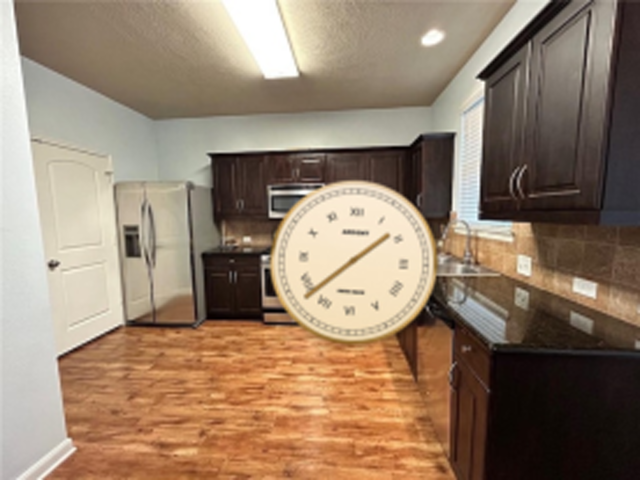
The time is 1h38
